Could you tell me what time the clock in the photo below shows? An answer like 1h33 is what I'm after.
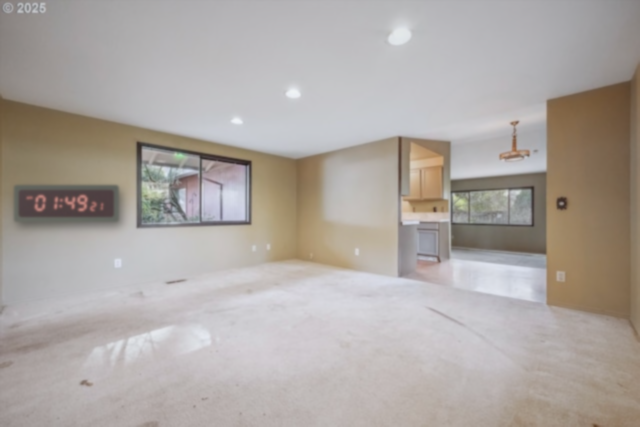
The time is 1h49
